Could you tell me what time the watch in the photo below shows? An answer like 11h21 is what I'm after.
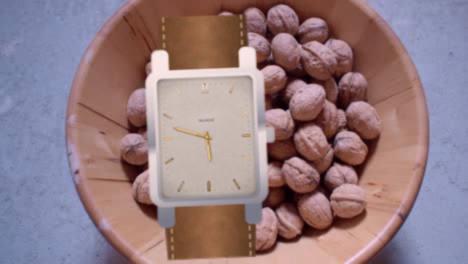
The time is 5h48
